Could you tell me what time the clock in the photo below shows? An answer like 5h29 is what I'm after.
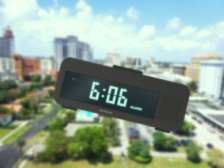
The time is 6h06
